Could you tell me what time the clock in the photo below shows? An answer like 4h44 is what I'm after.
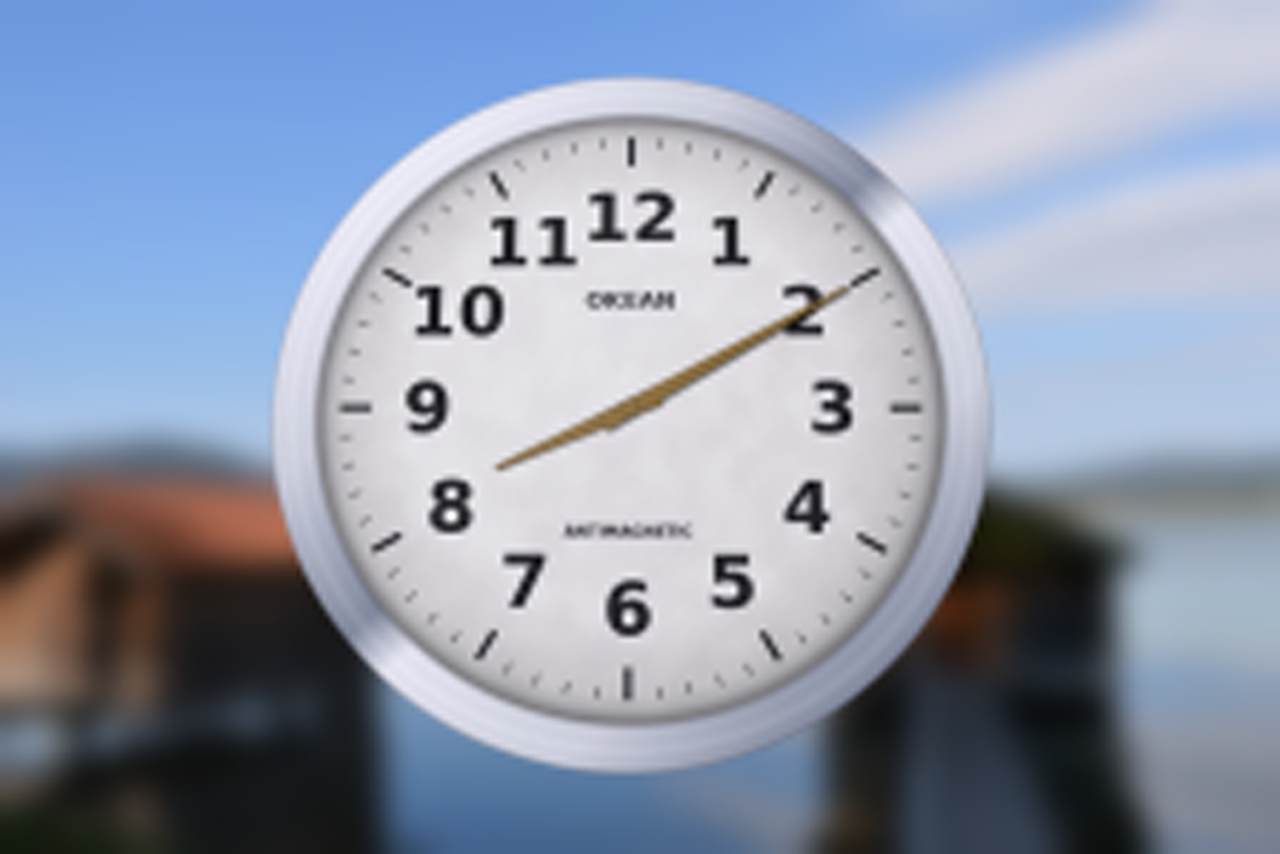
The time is 8h10
